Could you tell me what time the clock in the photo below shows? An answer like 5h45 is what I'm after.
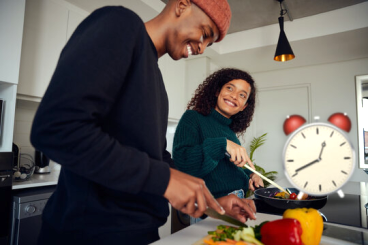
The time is 12h41
